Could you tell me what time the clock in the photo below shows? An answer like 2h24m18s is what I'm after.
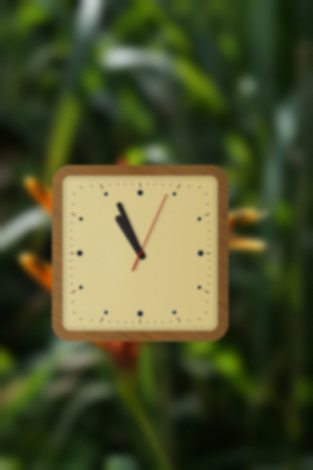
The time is 10h56m04s
